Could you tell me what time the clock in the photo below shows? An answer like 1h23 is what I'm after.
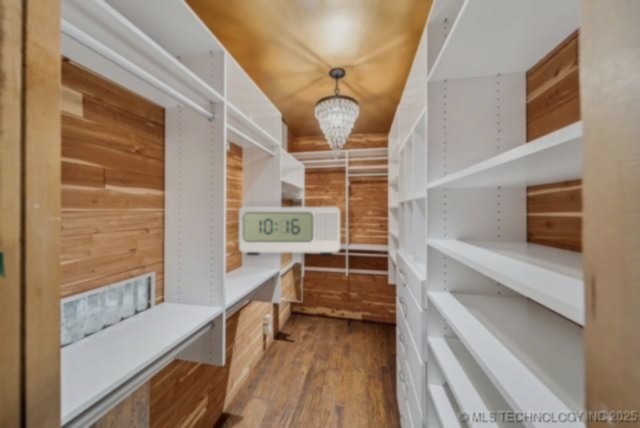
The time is 10h16
